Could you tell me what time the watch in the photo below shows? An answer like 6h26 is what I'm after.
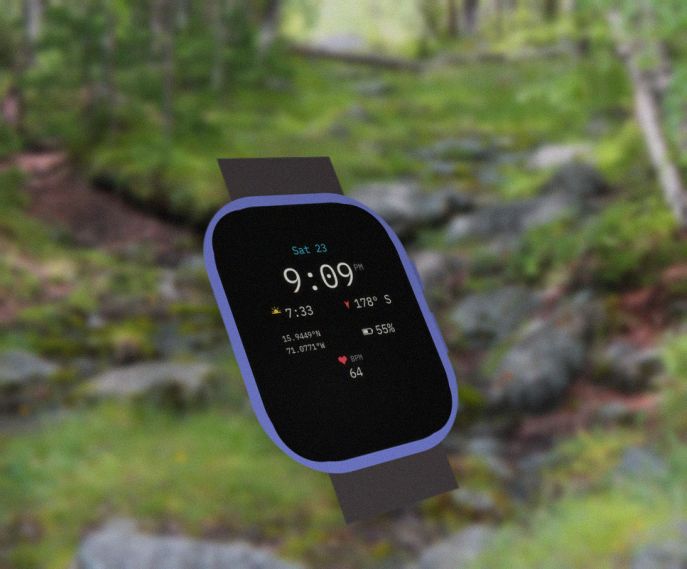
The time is 9h09
